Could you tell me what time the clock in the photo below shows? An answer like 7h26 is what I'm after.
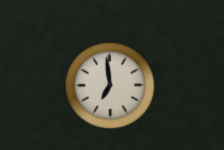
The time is 6h59
